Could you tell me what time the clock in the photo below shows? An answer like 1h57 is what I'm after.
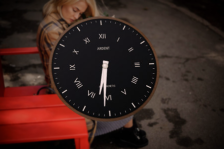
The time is 6h31
